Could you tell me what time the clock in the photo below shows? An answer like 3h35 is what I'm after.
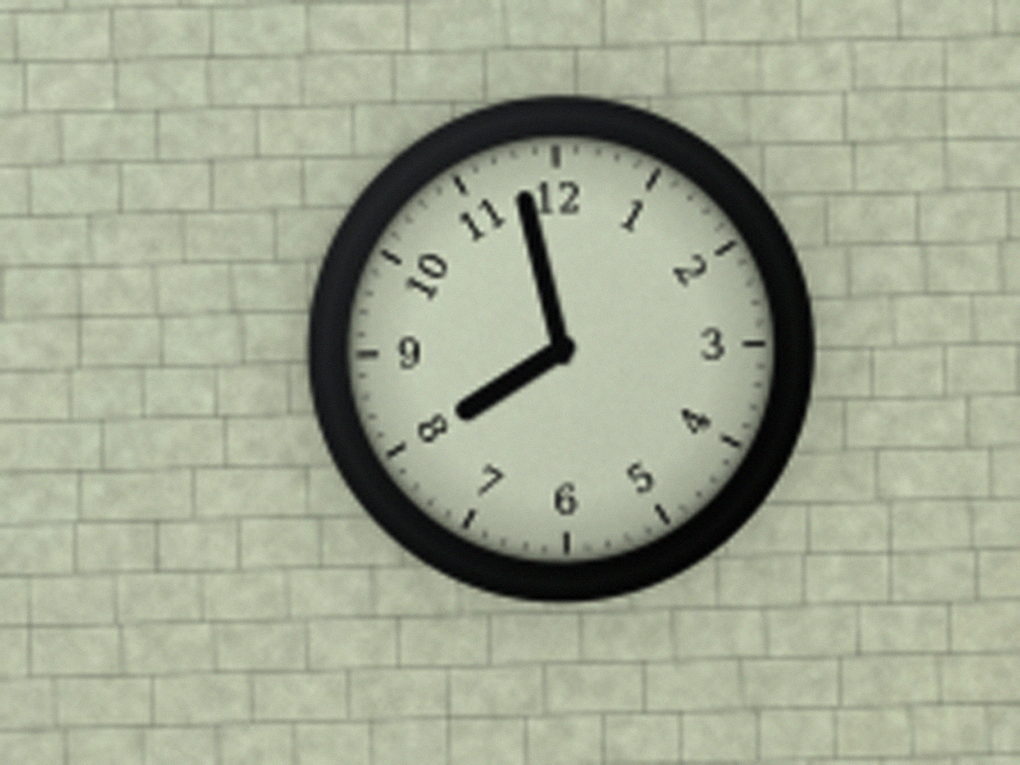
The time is 7h58
